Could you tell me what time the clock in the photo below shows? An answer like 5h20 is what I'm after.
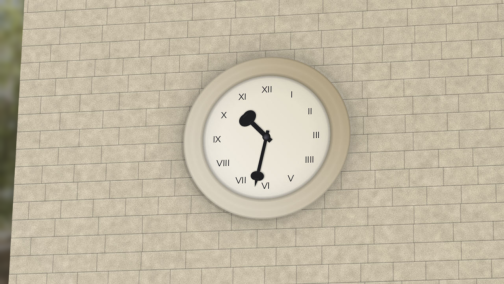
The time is 10h32
